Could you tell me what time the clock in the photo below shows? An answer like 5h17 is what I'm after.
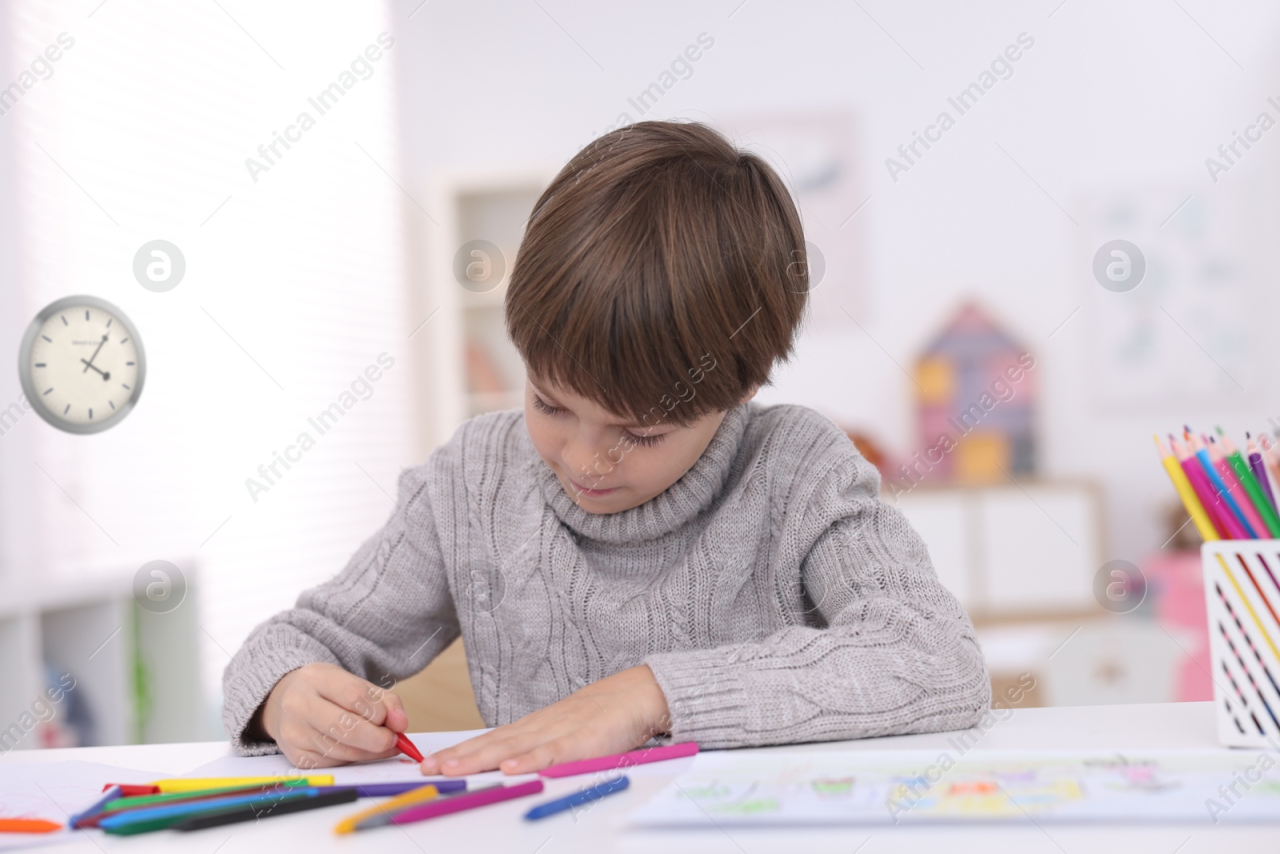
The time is 4h06
